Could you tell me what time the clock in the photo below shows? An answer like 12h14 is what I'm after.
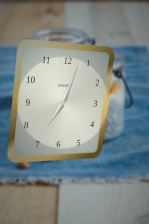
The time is 7h03
